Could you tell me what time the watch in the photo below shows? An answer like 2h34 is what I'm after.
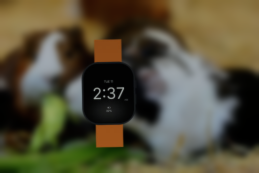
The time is 2h37
